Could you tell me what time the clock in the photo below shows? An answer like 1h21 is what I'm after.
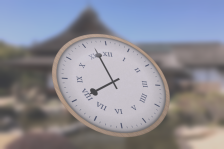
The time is 7h57
